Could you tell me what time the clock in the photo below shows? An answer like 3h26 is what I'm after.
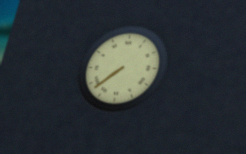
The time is 7h38
